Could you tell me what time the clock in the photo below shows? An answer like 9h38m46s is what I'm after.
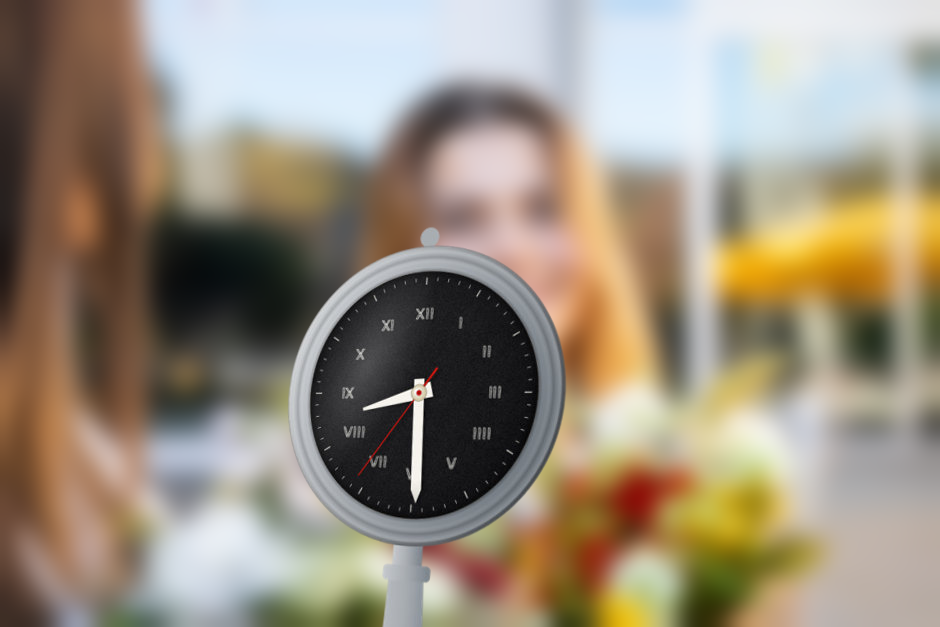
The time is 8h29m36s
